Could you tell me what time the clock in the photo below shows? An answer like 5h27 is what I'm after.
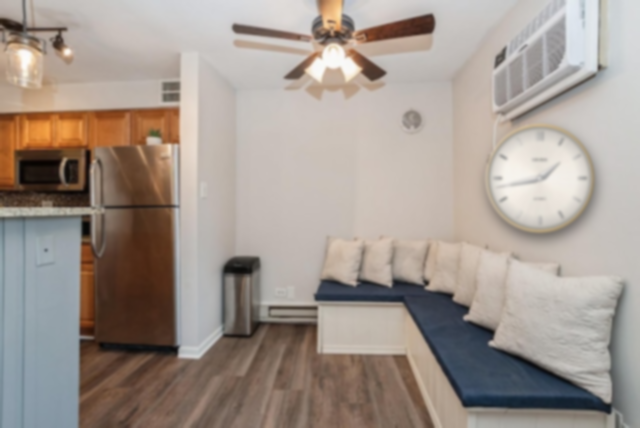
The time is 1h43
